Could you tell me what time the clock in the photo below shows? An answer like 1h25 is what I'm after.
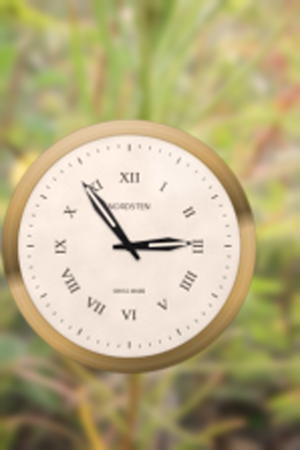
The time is 2h54
